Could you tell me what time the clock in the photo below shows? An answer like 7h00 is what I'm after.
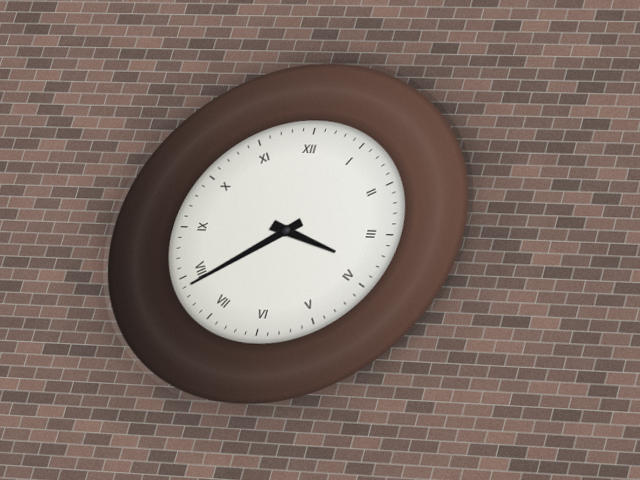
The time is 3h39
